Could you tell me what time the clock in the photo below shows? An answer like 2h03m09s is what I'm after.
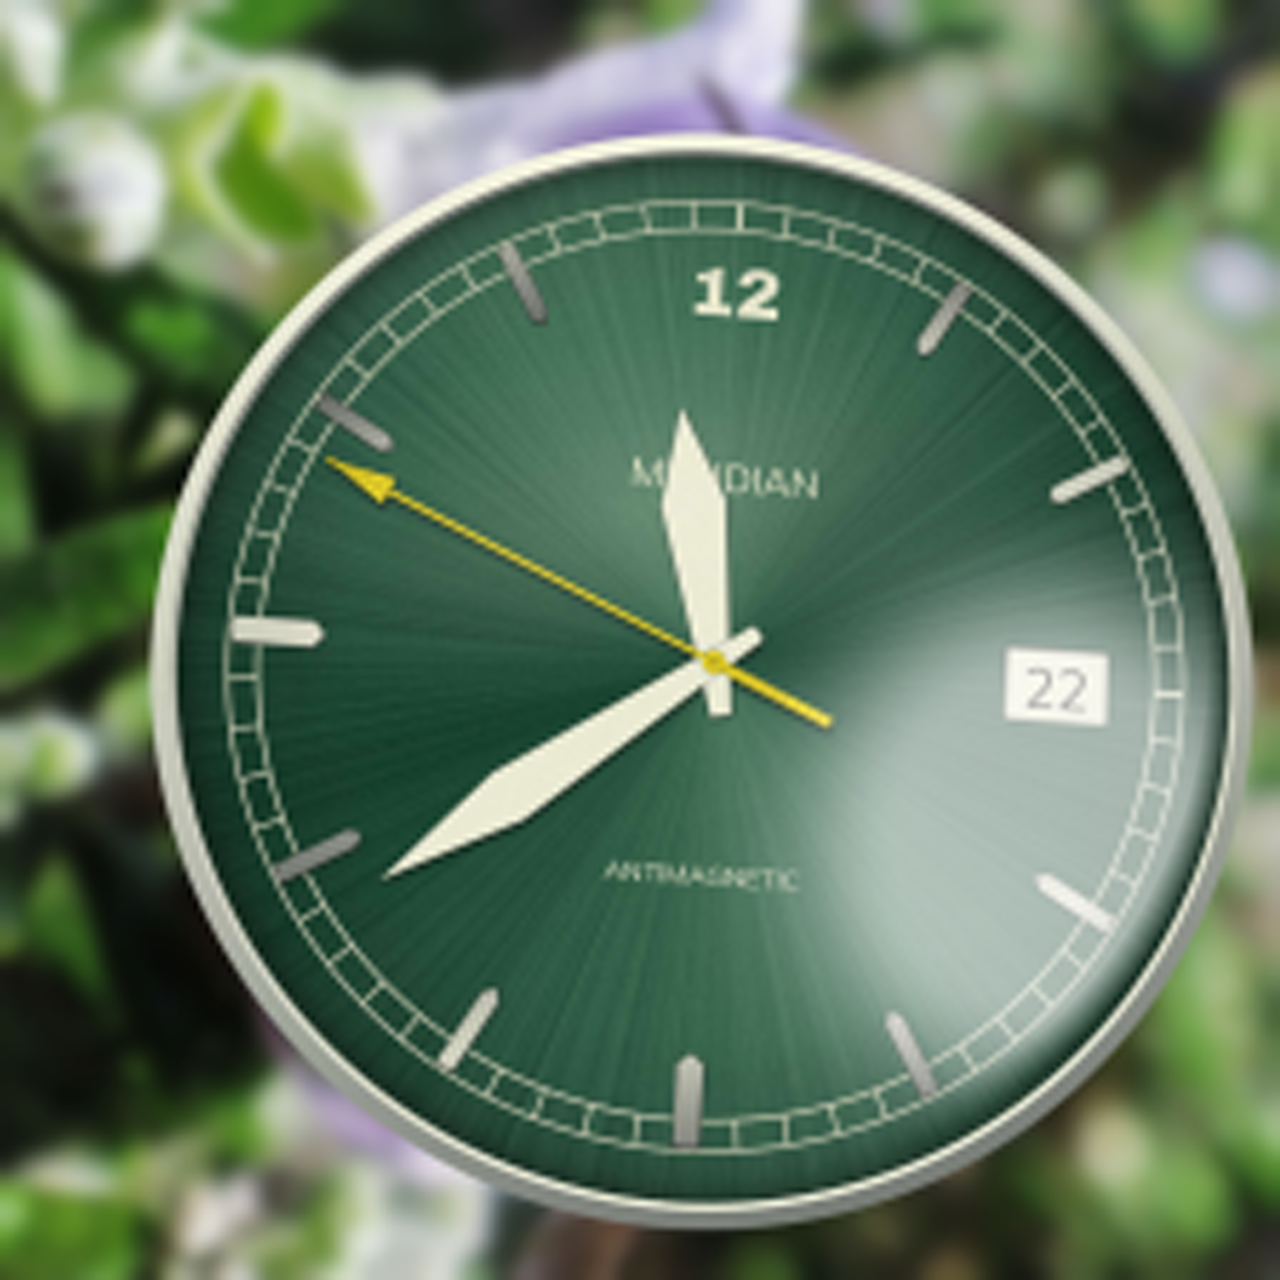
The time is 11h38m49s
